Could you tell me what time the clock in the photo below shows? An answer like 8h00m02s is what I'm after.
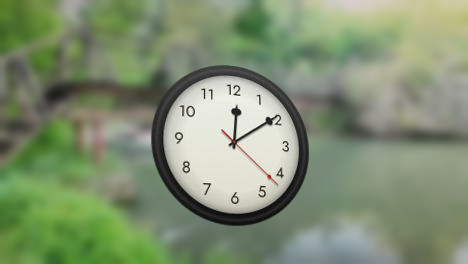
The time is 12h09m22s
